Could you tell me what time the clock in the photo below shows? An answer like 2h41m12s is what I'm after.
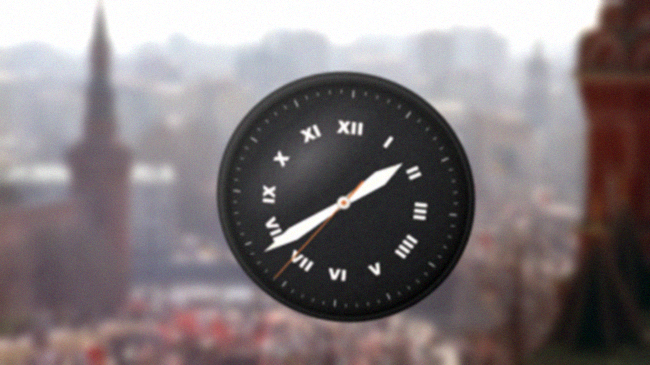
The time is 1h38m36s
